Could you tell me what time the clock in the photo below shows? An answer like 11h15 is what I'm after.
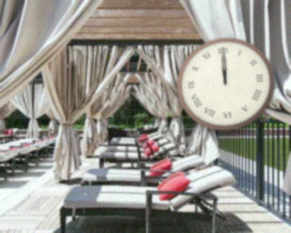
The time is 12h00
